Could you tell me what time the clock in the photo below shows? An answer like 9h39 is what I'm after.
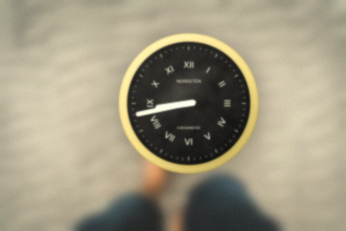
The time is 8h43
